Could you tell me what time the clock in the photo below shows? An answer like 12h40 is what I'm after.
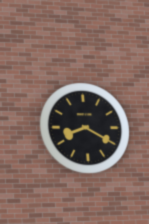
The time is 8h20
